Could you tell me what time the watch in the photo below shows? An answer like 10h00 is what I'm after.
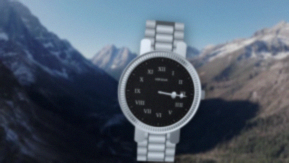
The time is 3h16
